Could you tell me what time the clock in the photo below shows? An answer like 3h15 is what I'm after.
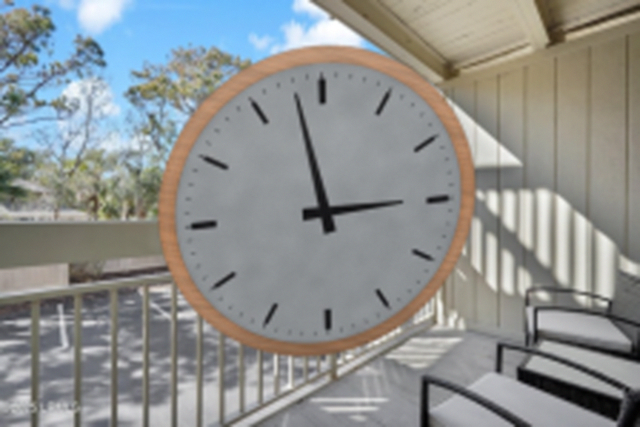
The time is 2h58
